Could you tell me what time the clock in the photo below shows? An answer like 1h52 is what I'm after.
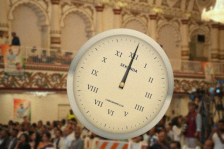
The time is 12h00
